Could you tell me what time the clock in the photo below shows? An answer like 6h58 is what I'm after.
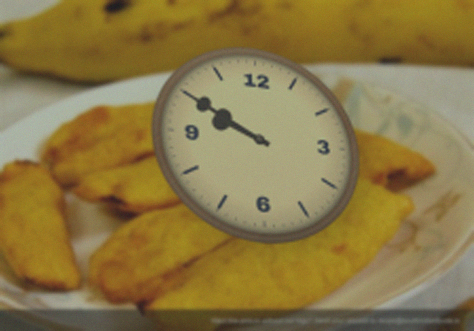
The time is 9h50
